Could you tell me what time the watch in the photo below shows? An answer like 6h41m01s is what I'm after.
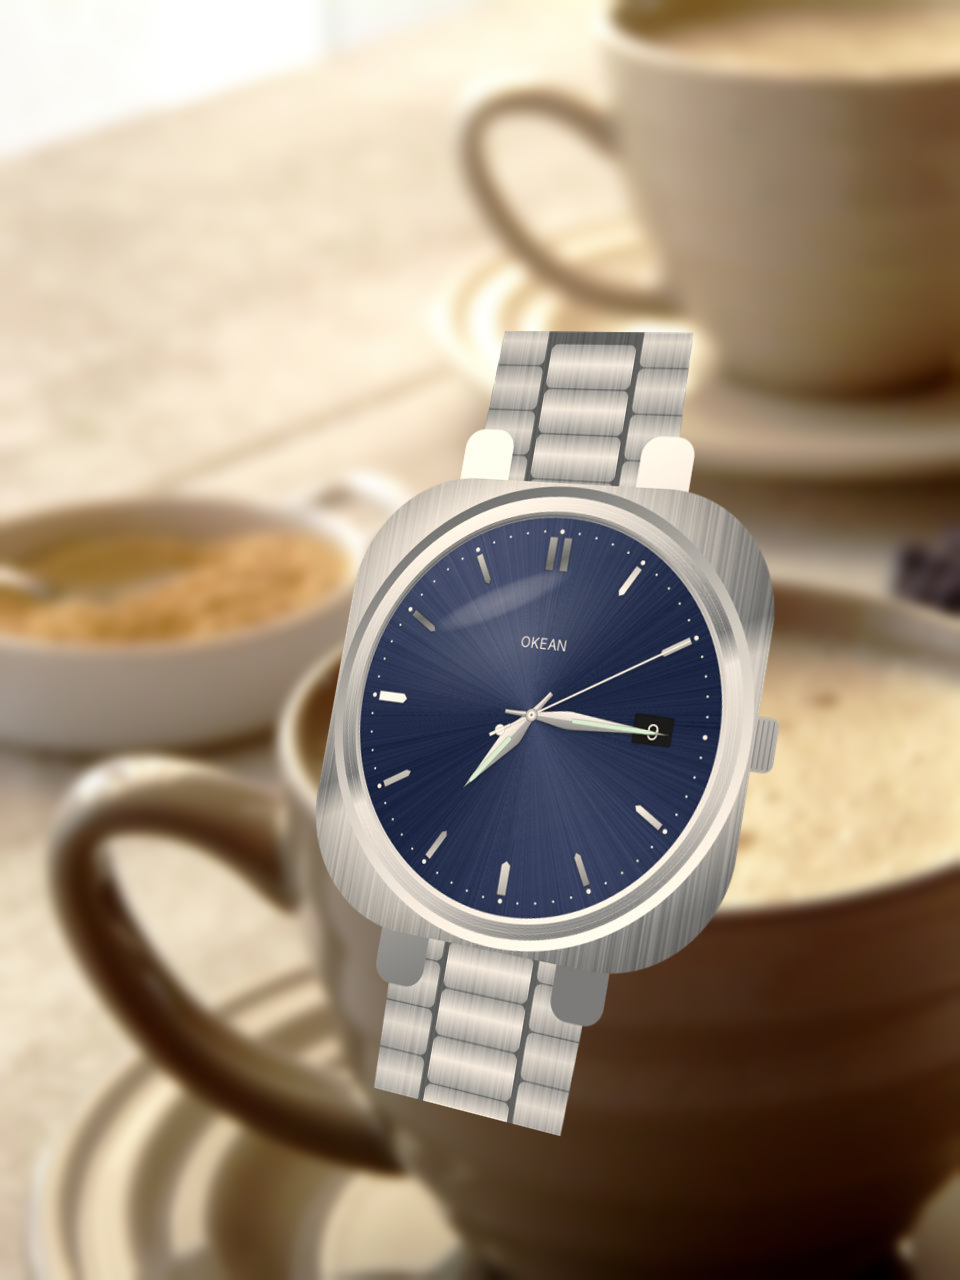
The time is 7h15m10s
